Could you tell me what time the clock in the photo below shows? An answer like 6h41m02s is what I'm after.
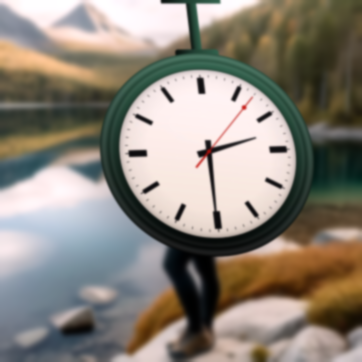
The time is 2h30m07s
